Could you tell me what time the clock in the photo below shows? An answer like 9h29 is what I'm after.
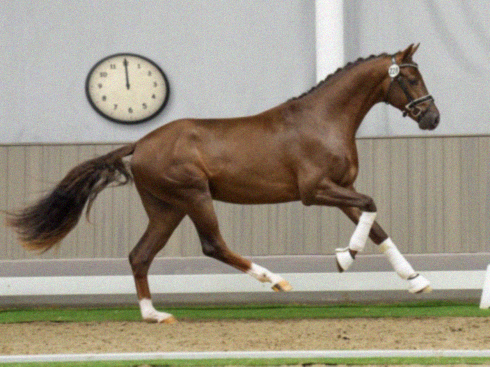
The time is 12h00
